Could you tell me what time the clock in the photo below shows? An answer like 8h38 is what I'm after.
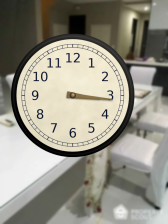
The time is 3h16
